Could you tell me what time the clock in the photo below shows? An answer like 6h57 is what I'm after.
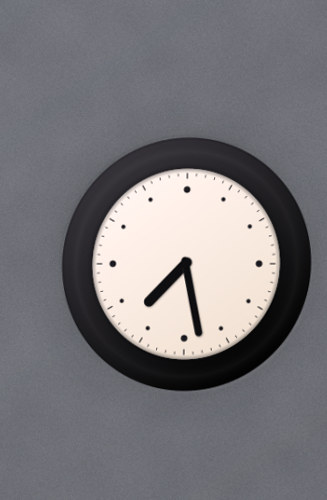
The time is 7h28
